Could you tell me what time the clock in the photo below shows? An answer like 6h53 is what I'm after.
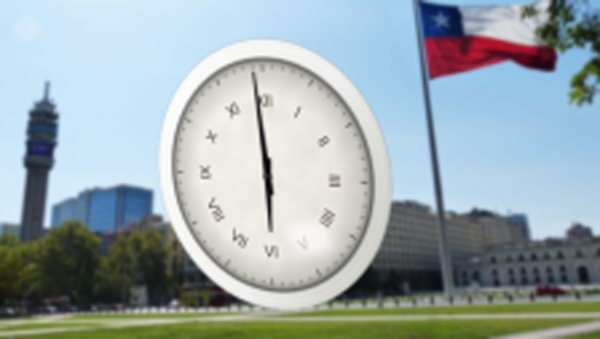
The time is 5h59
